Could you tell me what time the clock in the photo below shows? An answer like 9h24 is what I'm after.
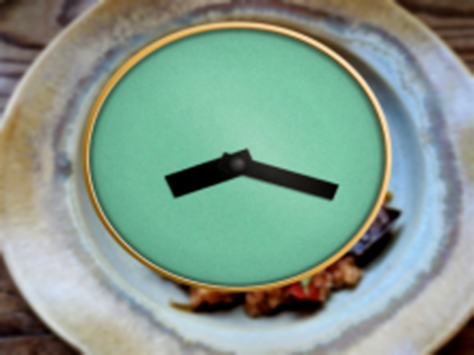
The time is 8h18
